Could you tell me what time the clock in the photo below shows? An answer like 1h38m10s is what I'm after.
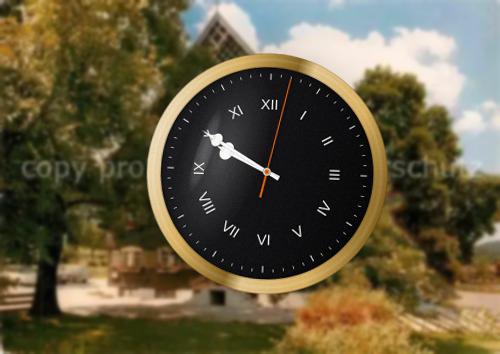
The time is 9h50m02s
